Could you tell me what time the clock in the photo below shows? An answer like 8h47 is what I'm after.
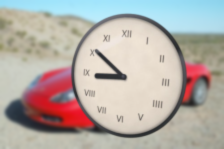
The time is 8h51
